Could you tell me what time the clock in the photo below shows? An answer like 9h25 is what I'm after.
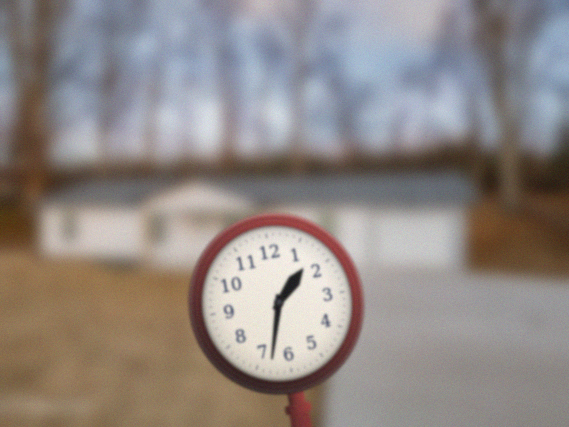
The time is 1h33
